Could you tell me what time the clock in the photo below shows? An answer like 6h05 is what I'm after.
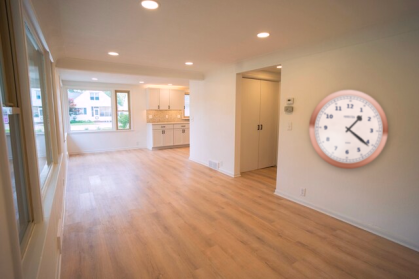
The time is 1h21
